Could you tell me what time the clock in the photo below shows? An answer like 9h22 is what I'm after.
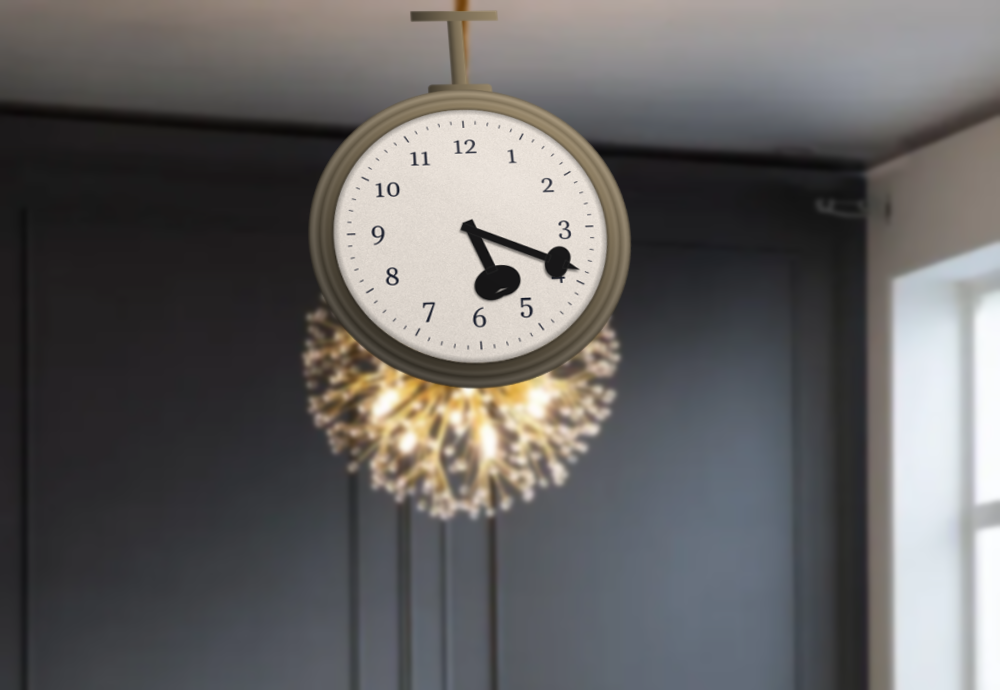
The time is 5h19
